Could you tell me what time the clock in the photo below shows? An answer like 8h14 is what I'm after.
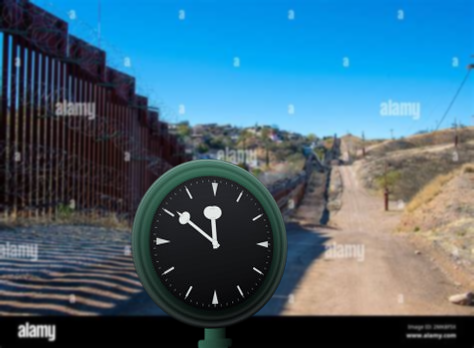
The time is 11h51
